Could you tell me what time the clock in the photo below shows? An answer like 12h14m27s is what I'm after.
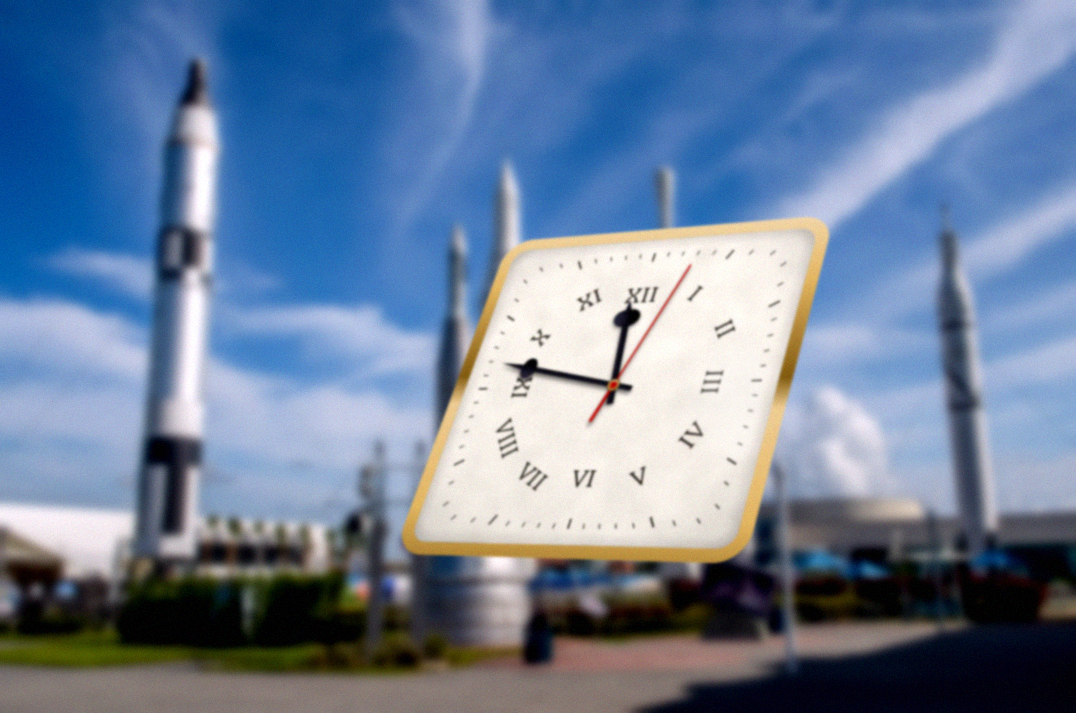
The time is 11h47m03s
